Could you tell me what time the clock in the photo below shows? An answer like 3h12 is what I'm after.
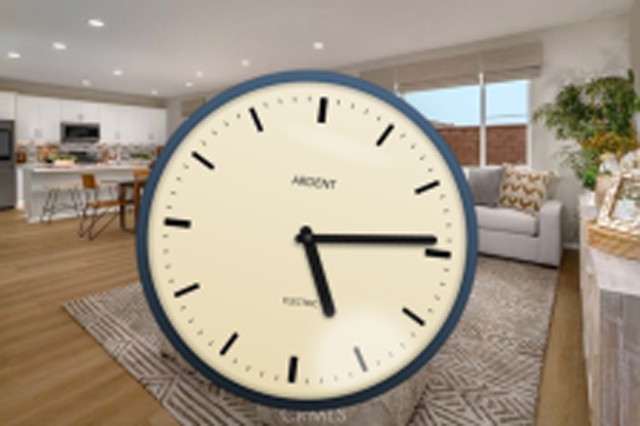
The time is 5h14
